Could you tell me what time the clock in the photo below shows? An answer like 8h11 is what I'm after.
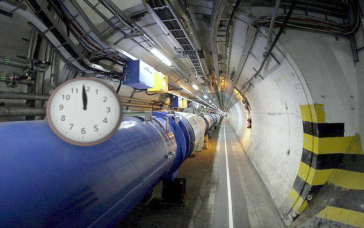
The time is 11h59
